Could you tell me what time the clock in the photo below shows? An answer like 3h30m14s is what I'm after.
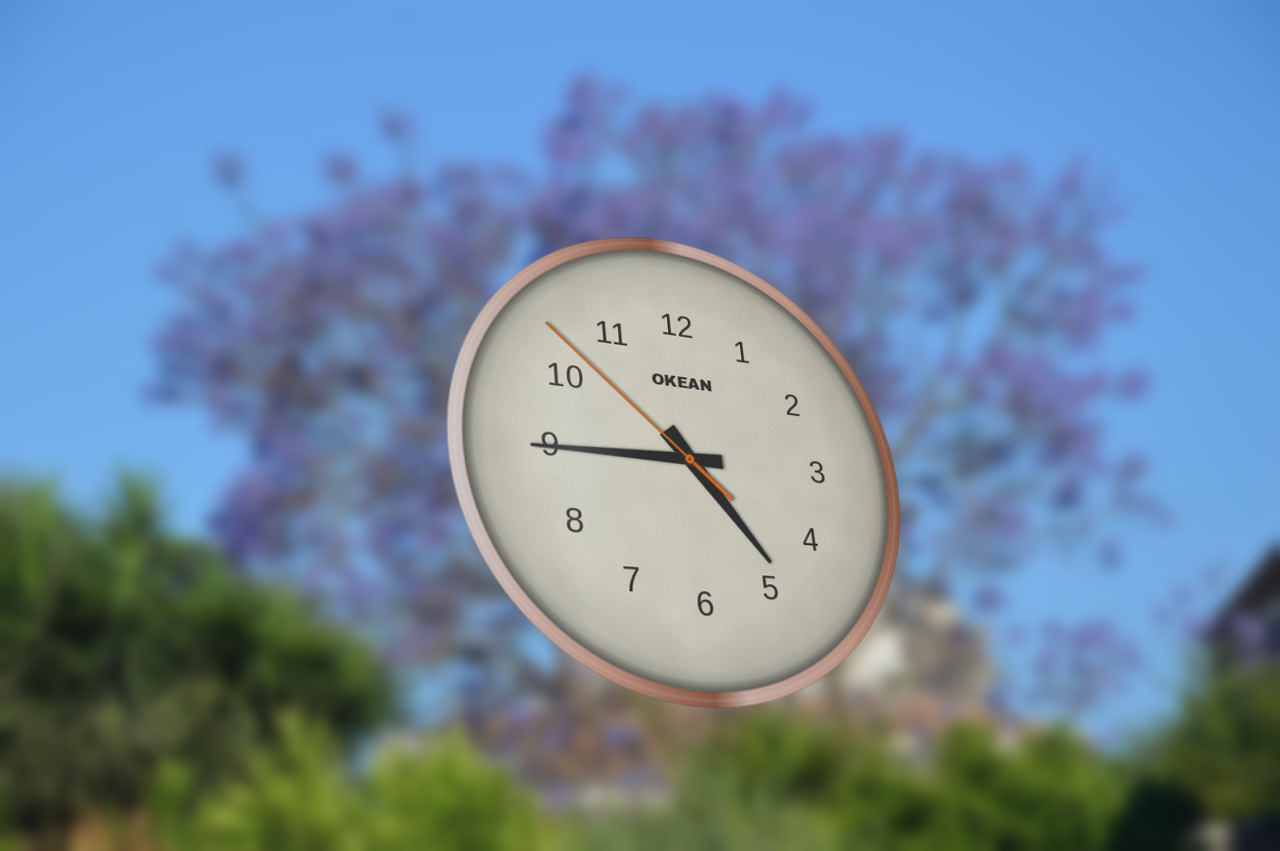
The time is 4h44m52s
